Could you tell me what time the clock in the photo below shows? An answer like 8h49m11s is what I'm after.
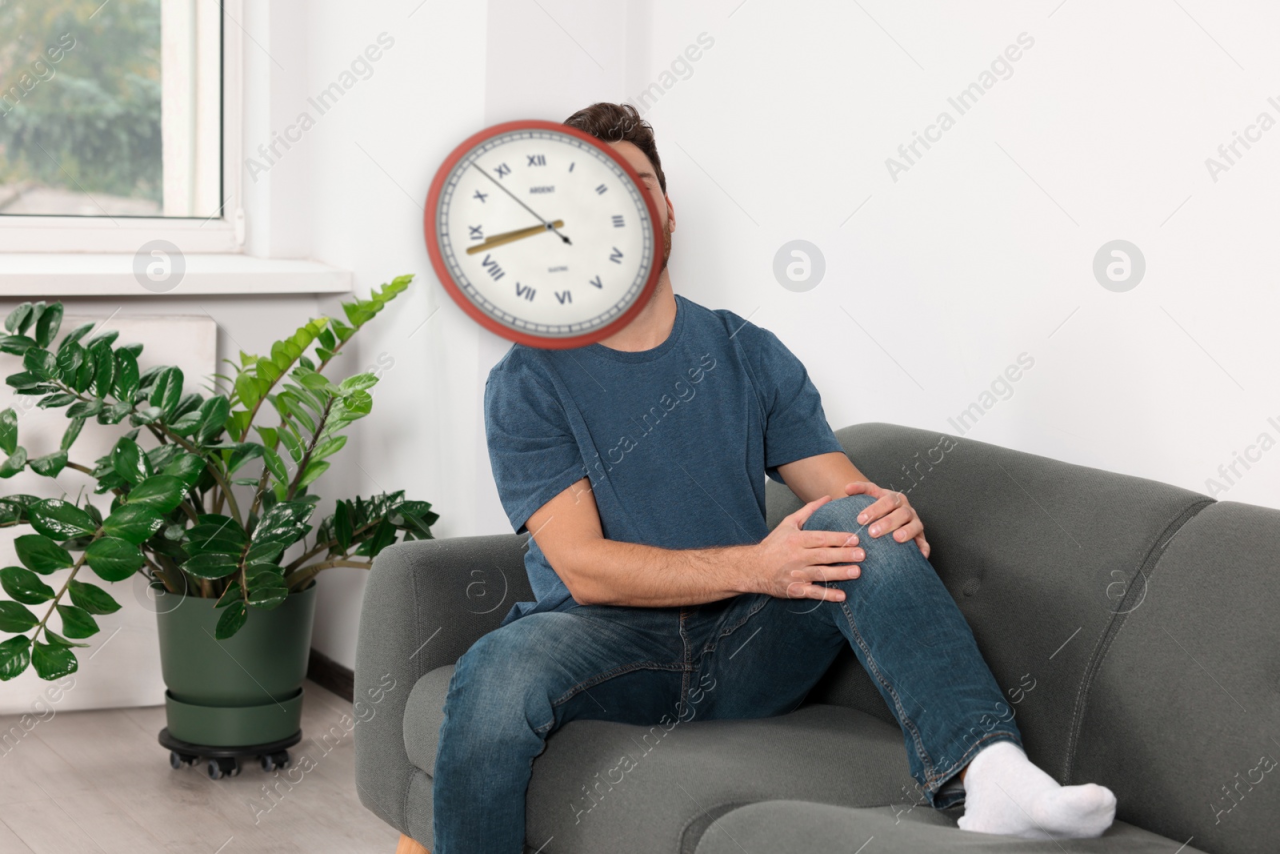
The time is 8h42m53s
